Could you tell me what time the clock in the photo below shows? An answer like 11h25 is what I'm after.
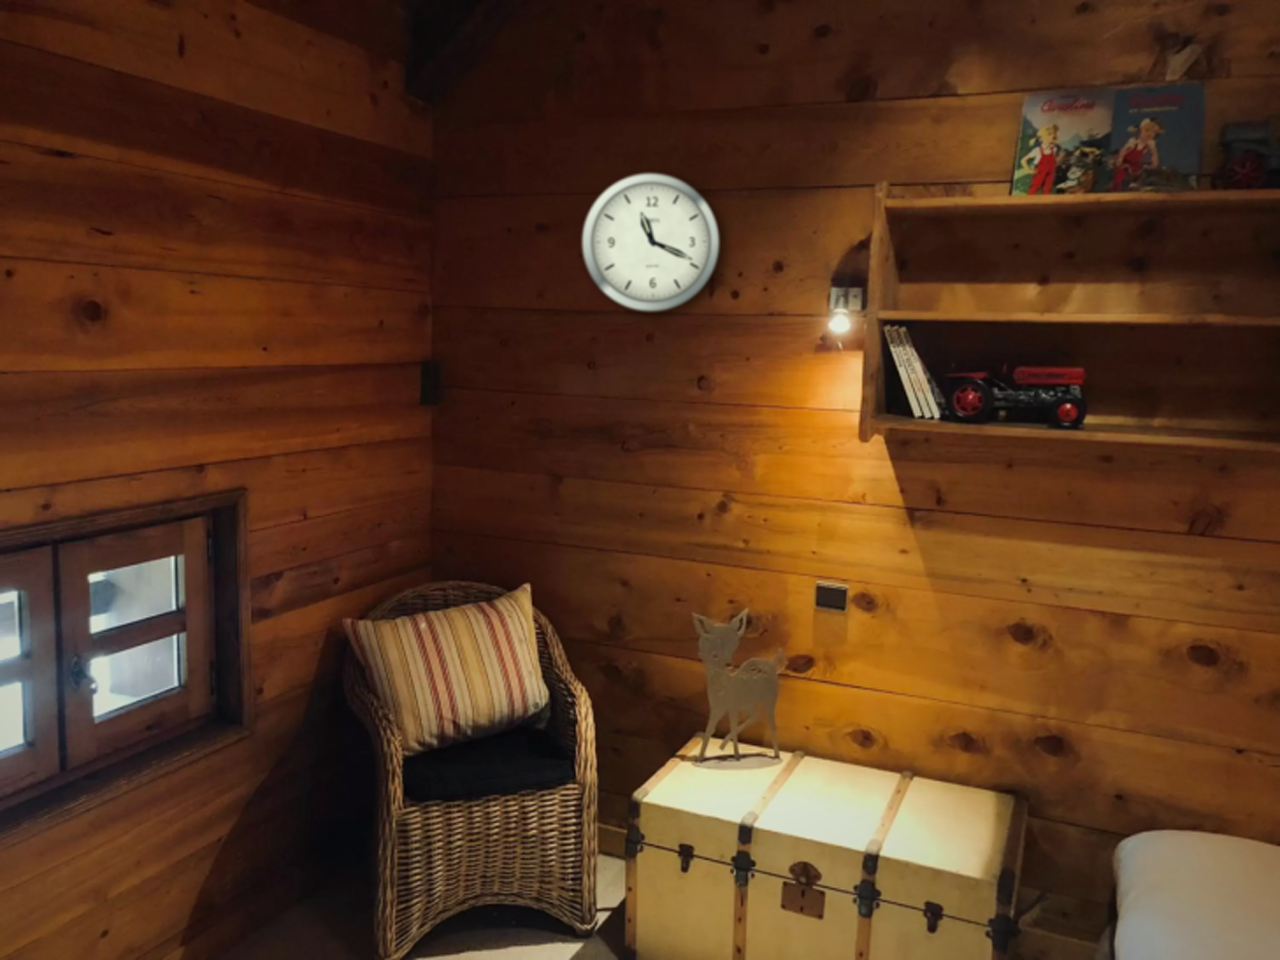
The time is 11h19
